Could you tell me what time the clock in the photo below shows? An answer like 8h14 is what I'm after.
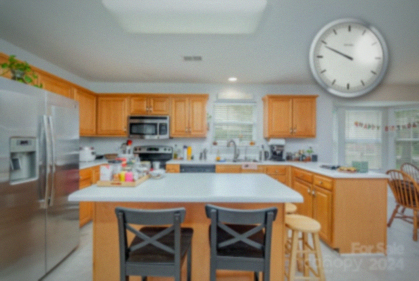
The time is 9h49
